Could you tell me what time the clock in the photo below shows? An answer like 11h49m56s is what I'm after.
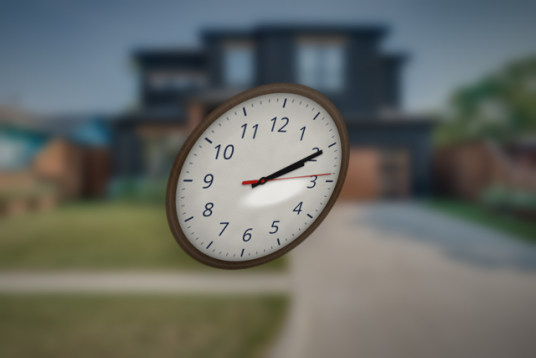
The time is 2h10m14s
